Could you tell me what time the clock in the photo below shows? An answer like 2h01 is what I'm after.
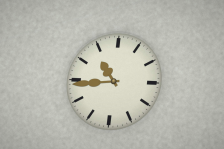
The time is 10h44
